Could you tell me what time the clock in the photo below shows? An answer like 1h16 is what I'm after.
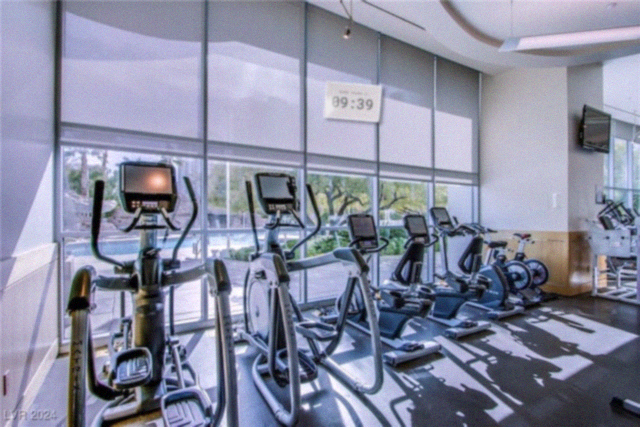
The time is 9h39
